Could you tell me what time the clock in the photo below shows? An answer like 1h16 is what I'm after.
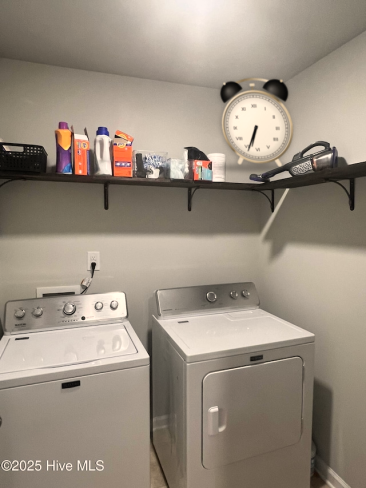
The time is 6h34
